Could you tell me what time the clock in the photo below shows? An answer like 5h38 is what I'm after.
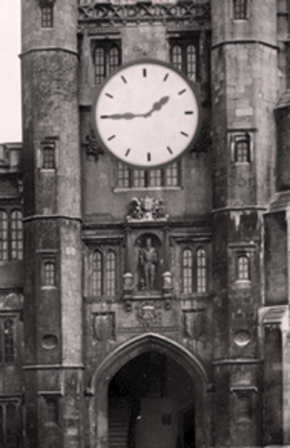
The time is 1h45
